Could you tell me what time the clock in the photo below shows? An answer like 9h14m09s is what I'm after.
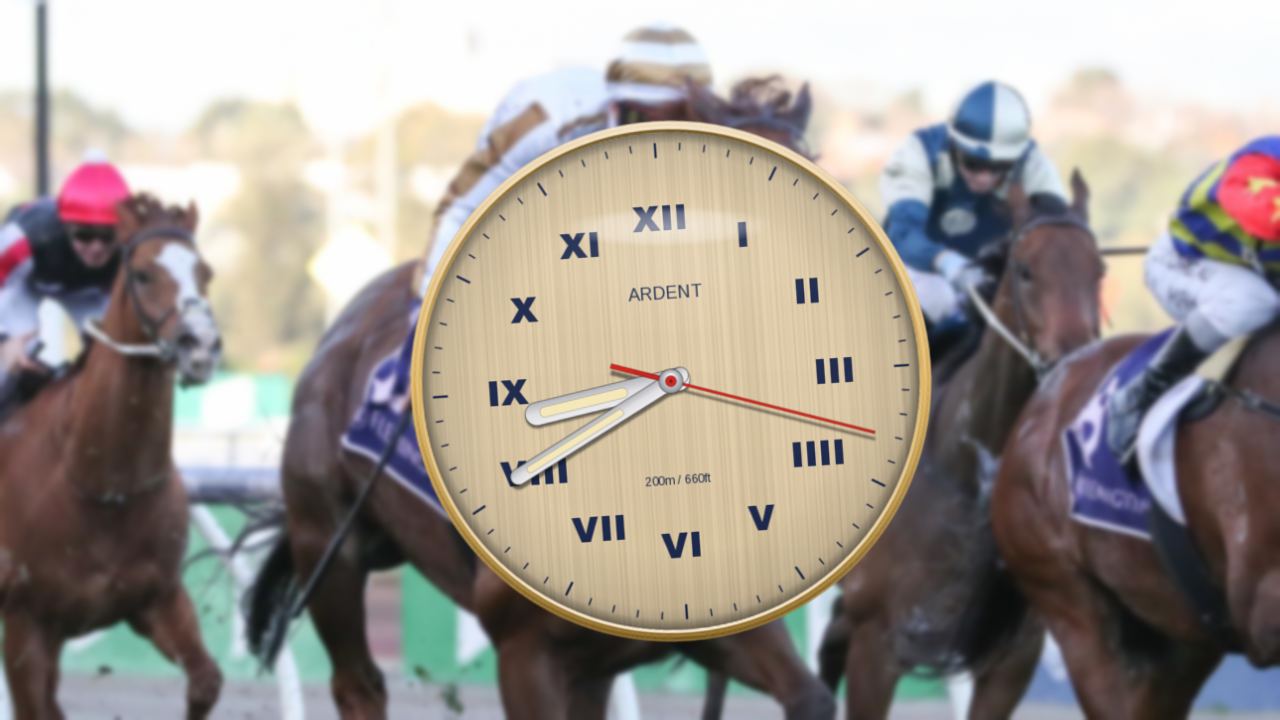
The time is 8h40m18s
